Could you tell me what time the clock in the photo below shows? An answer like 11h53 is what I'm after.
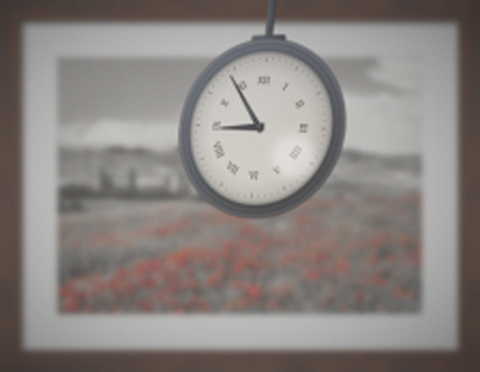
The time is 8h54
